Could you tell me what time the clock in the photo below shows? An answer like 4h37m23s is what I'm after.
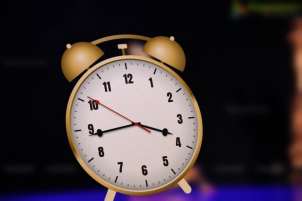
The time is 3h43m51s
